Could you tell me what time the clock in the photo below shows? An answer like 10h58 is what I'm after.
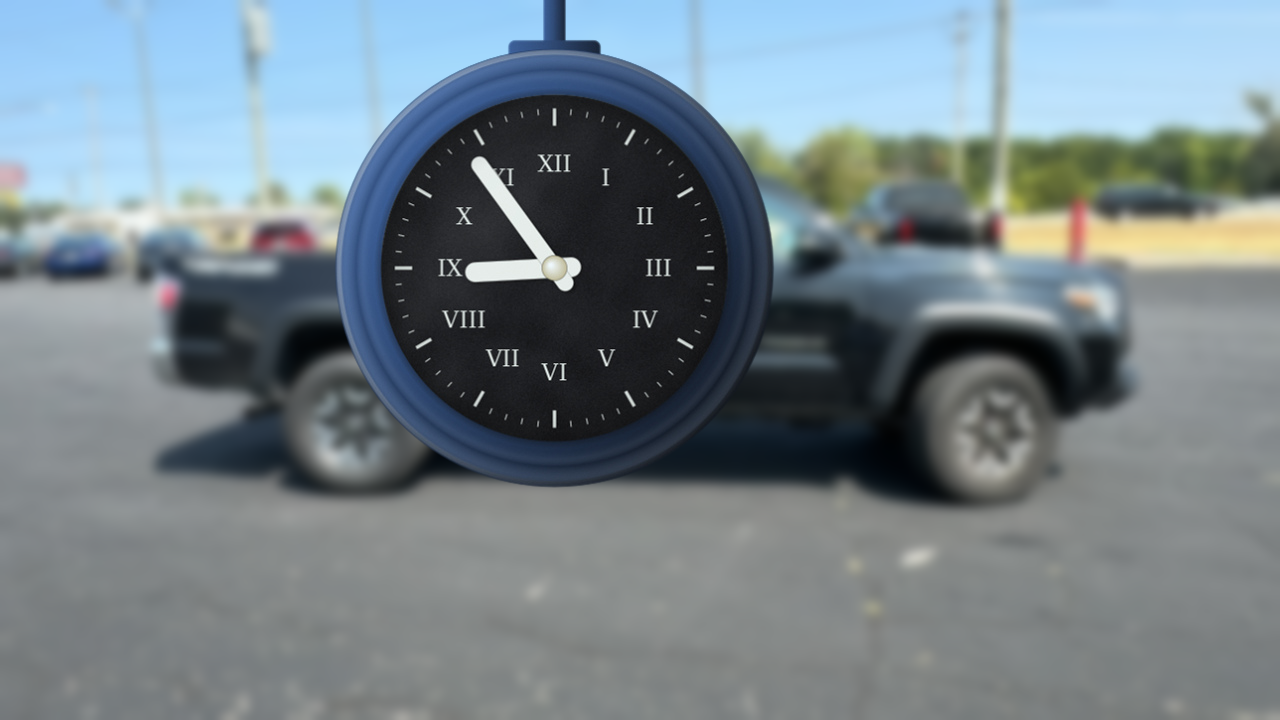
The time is 8h54
